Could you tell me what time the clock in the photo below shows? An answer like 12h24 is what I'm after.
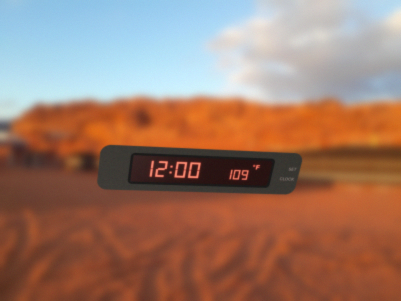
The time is 12h00
